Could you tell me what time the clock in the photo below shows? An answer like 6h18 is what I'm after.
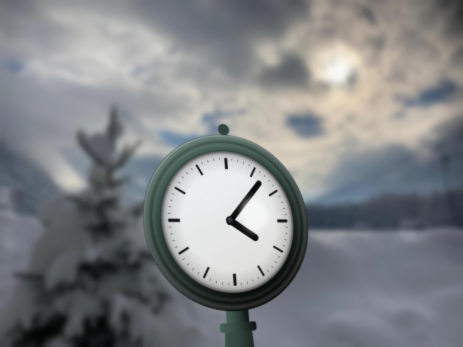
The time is 4h07
